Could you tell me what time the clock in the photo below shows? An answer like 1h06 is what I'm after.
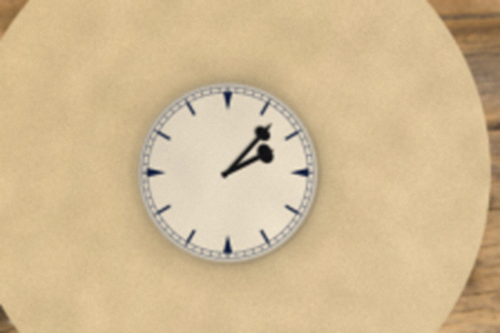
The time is 2h07
